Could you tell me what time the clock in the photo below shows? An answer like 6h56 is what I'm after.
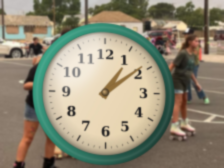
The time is 1h09
